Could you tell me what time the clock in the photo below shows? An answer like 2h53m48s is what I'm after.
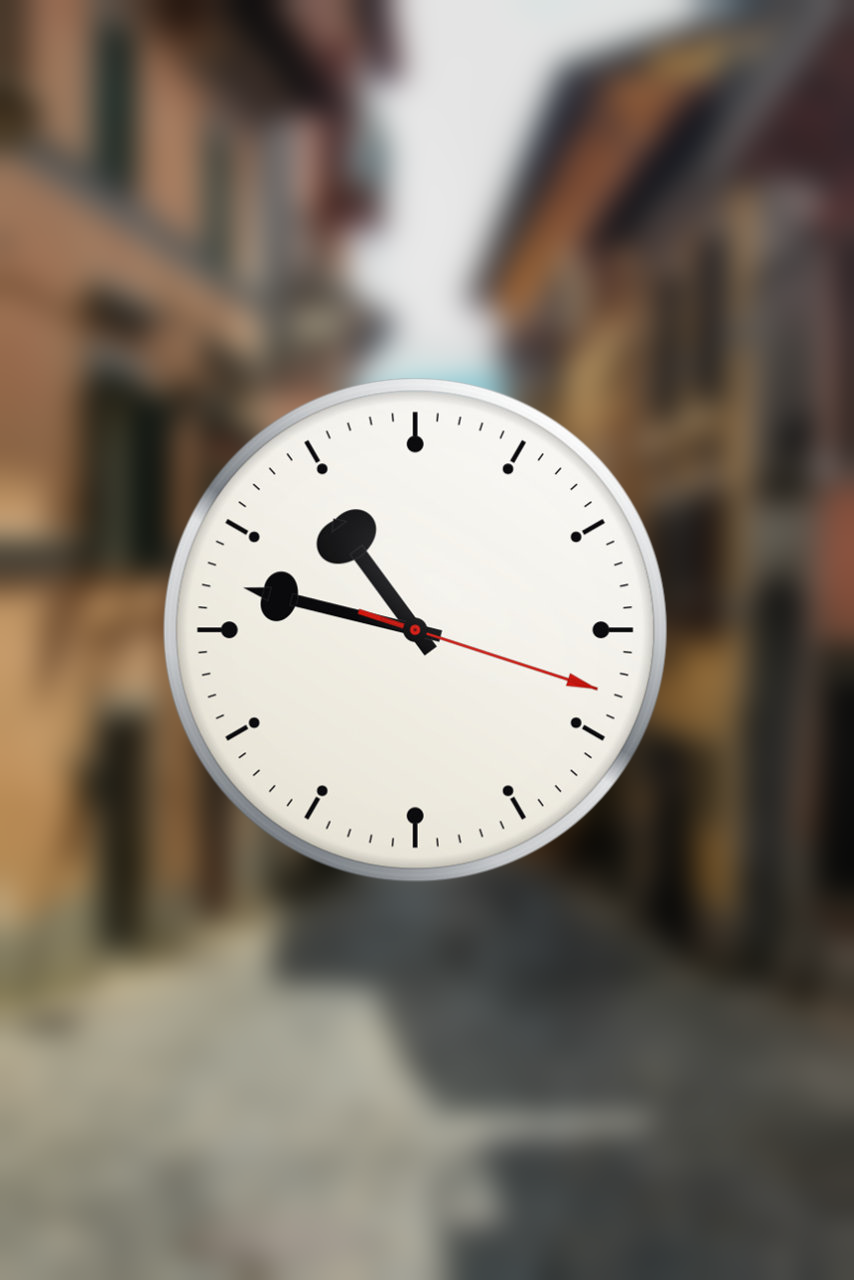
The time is 10h47m18s
